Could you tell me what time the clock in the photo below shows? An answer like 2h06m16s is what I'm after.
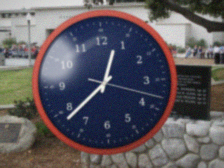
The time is 12h38m18s
